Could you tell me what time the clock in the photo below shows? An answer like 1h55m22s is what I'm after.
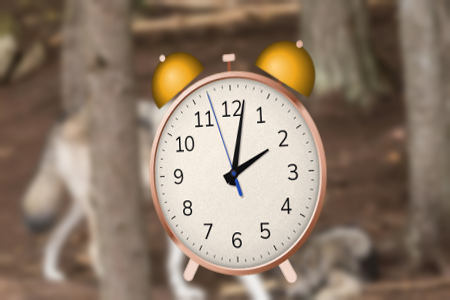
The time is 2h01m57s
